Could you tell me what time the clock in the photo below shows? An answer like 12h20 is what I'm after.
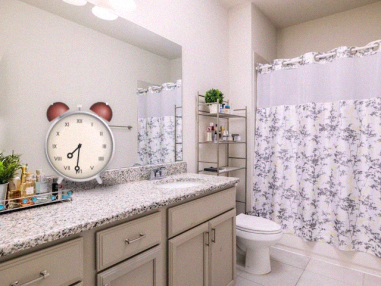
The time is 7h31
